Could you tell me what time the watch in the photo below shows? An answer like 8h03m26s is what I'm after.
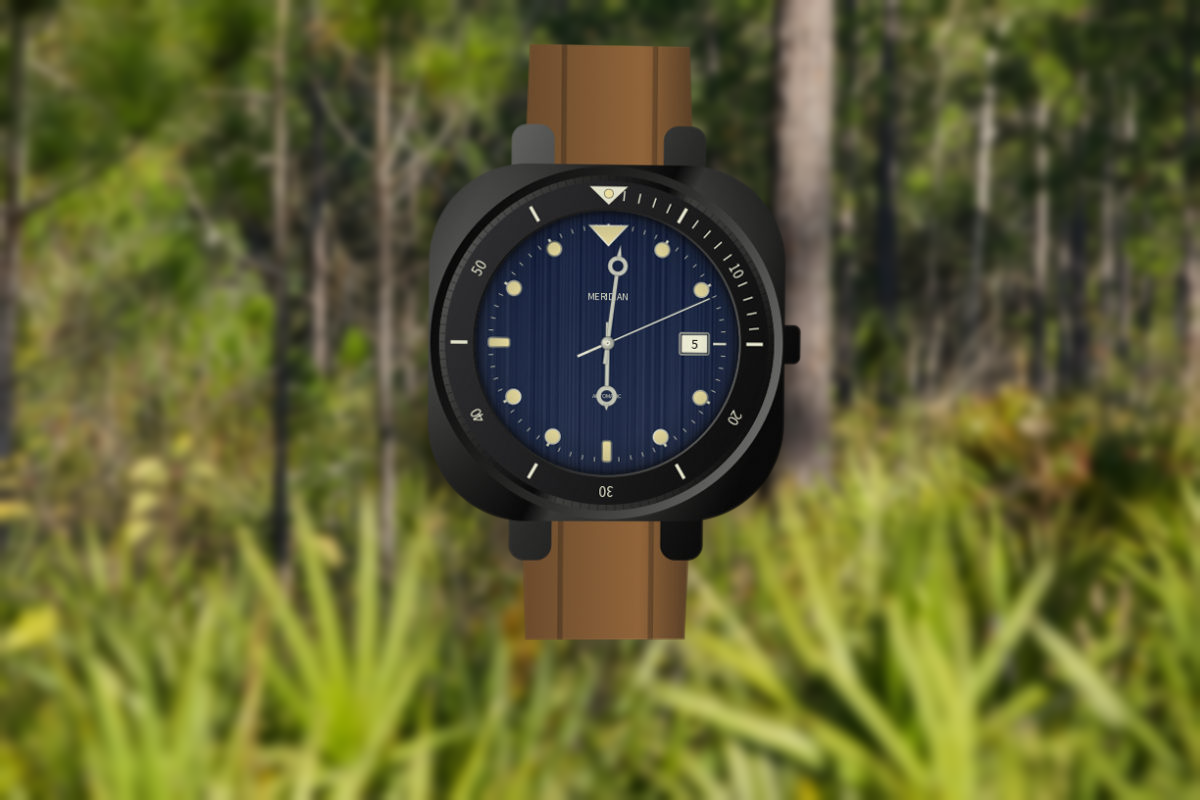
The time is 6h01m11s
